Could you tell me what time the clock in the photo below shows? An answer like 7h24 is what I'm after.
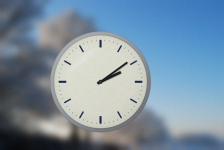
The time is 2h09
